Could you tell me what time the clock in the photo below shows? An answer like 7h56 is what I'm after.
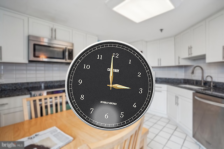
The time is 2h59
